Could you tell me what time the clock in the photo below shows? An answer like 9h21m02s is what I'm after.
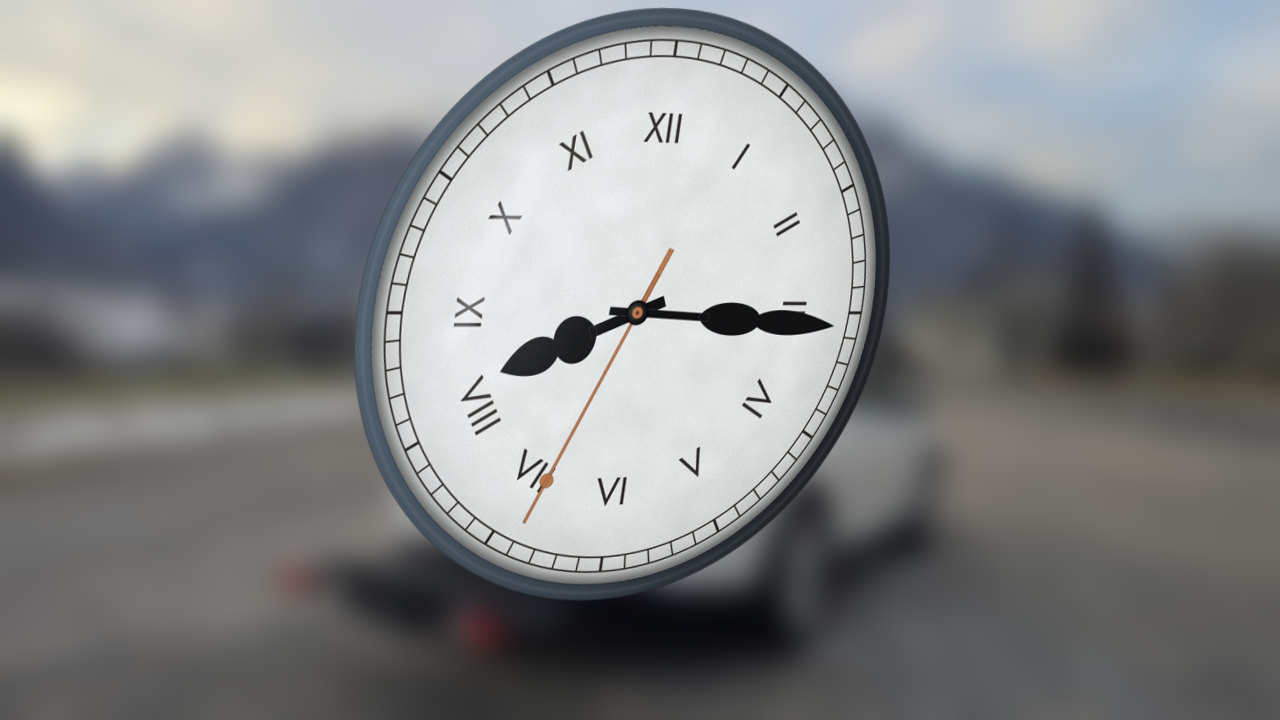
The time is 8h15m34s
